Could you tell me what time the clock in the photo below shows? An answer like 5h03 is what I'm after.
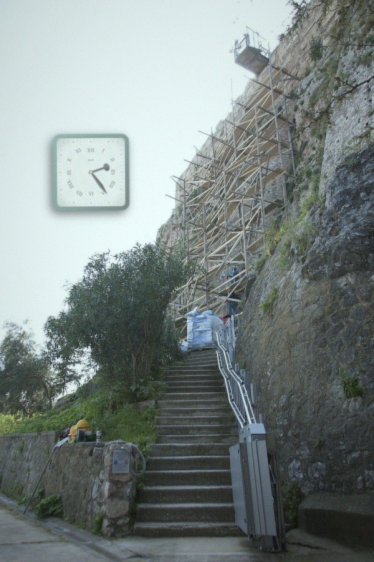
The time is 2h24
